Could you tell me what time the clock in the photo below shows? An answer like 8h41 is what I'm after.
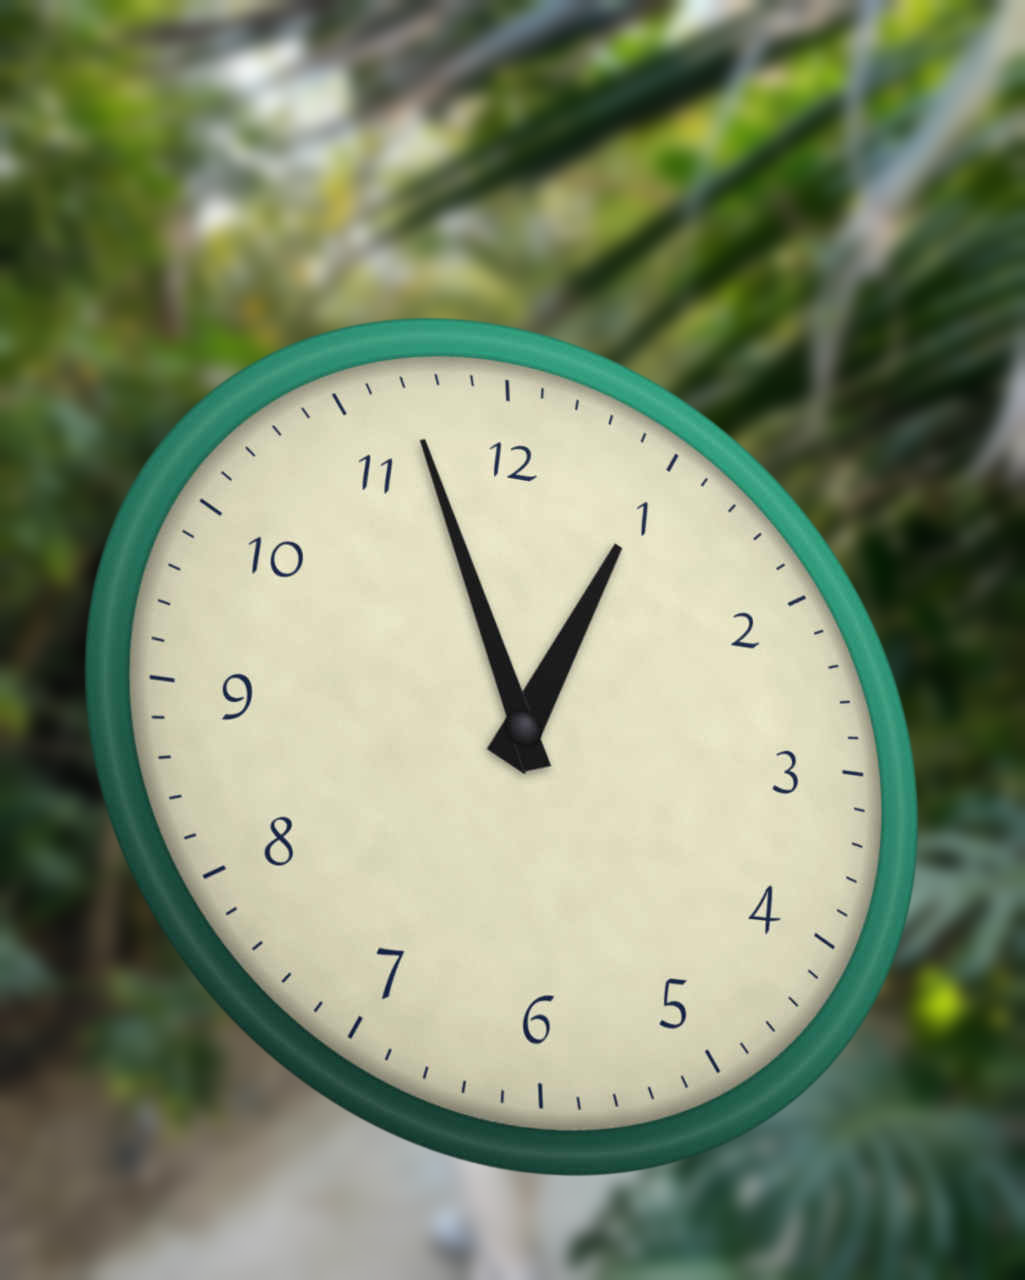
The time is 12h57
